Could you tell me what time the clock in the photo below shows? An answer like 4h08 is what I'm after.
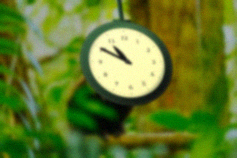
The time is 10h50
